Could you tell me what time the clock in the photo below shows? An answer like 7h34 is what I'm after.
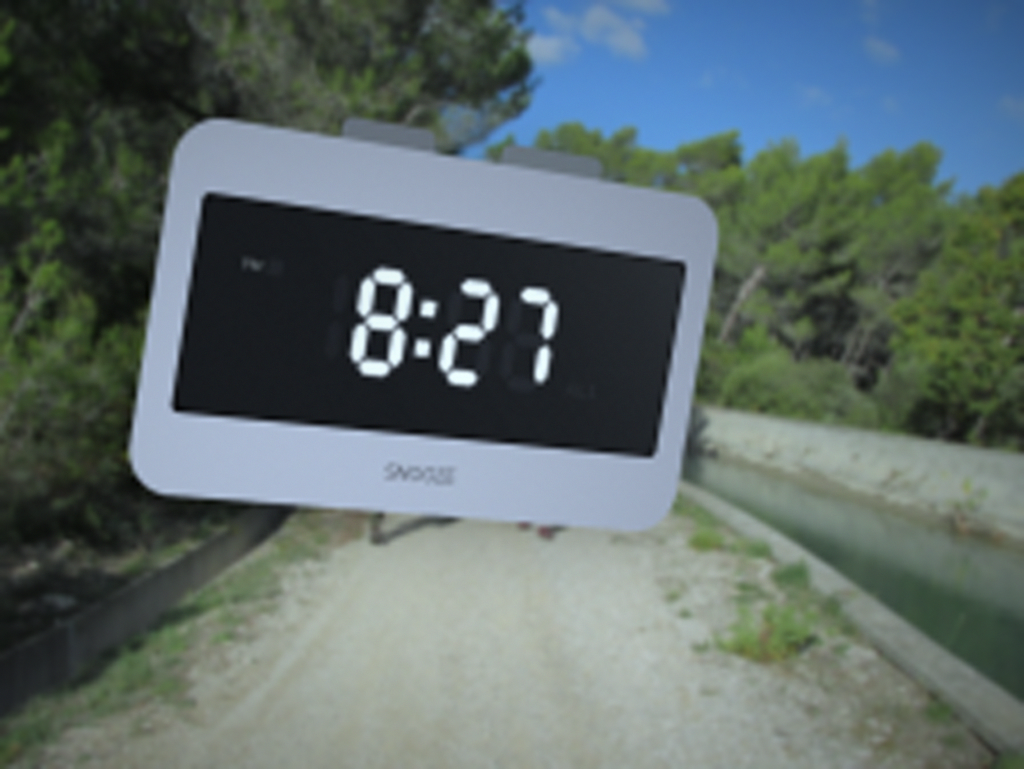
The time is 8h27
